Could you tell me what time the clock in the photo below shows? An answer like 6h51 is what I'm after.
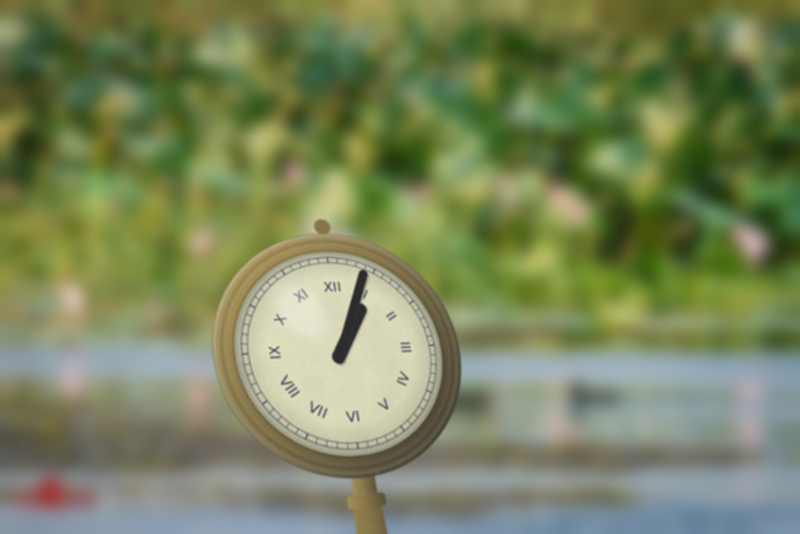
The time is 1h04
